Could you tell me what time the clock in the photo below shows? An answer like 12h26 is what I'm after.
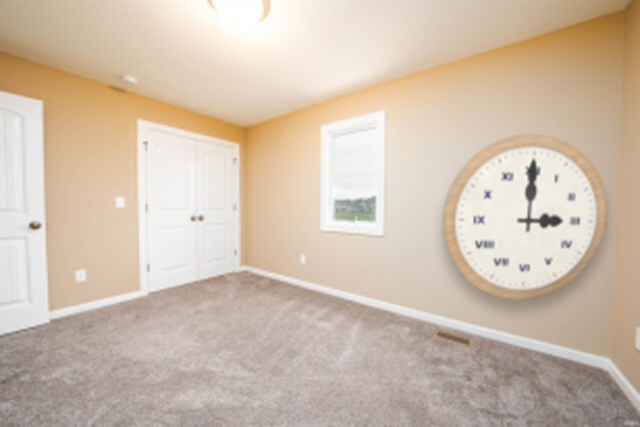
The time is 3h00
